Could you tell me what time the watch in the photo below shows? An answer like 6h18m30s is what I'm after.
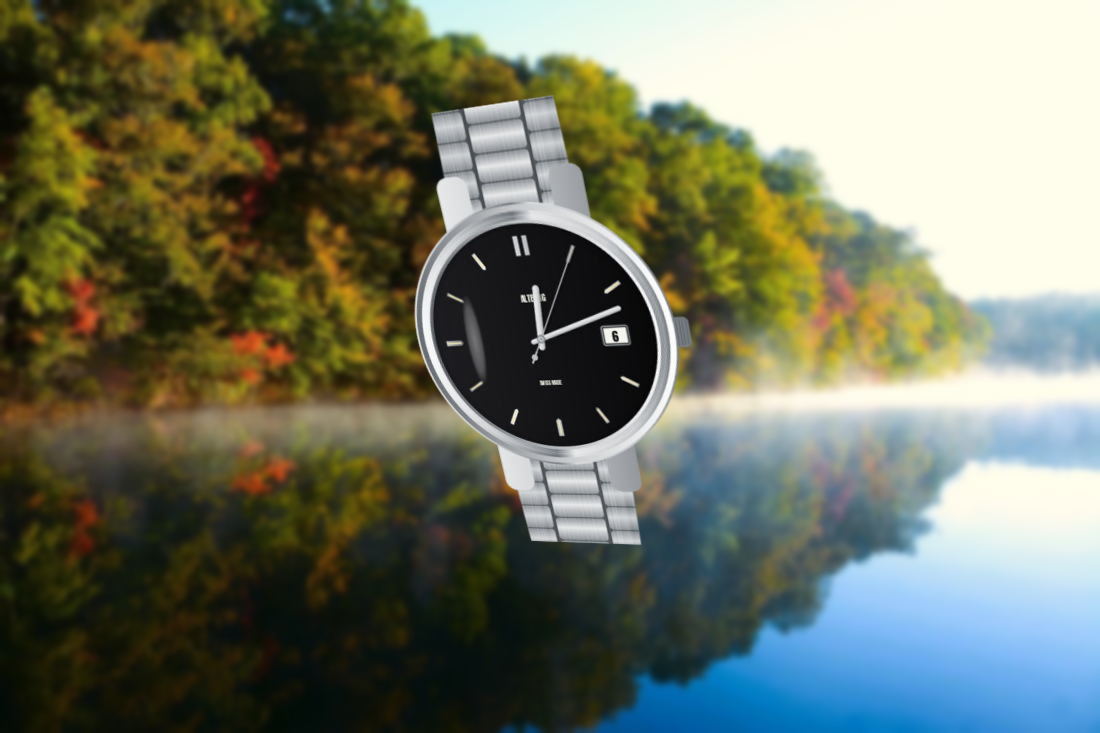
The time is 12h12m05s
